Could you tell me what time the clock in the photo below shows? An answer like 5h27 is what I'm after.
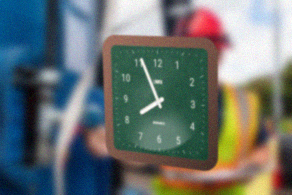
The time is 7h56
